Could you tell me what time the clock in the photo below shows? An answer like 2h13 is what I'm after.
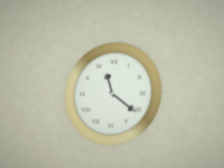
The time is 11h21
